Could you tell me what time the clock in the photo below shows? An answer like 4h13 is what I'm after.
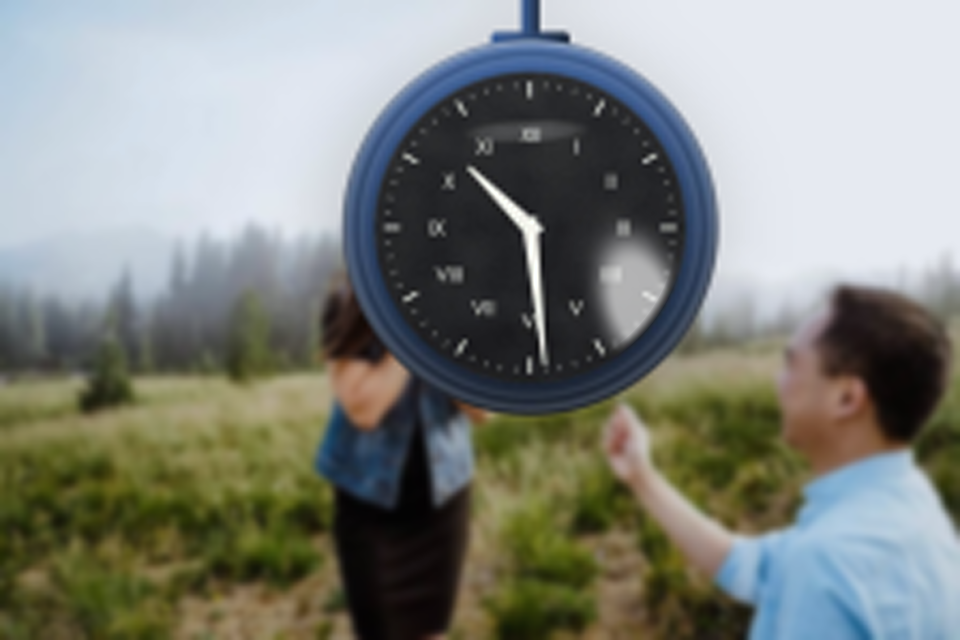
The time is 10h29
